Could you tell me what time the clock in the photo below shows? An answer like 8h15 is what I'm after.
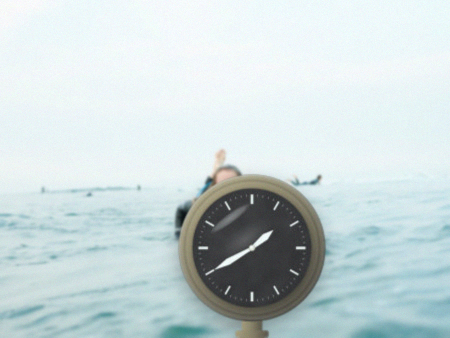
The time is 1h40
